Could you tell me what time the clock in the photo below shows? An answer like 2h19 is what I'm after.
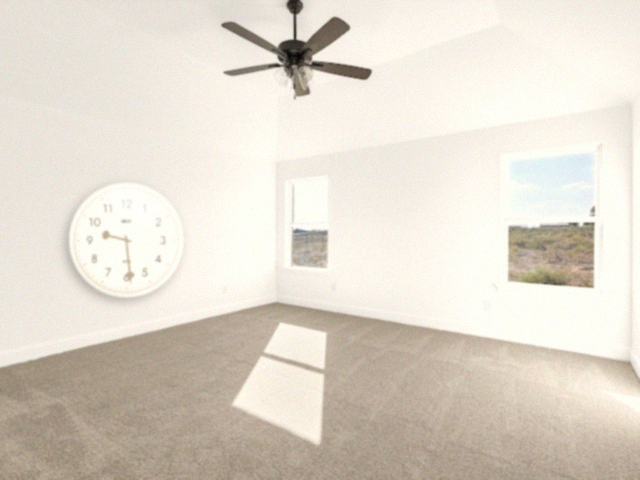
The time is 9h29
